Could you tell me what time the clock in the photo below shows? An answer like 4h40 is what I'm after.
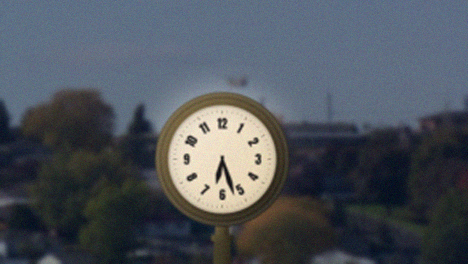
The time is 6h27
